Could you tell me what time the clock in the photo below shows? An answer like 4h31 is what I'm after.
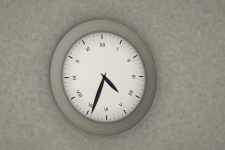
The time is 4h34
